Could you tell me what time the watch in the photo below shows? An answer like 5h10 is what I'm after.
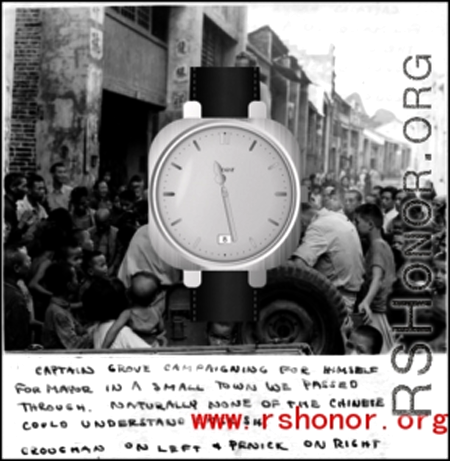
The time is 11h28
